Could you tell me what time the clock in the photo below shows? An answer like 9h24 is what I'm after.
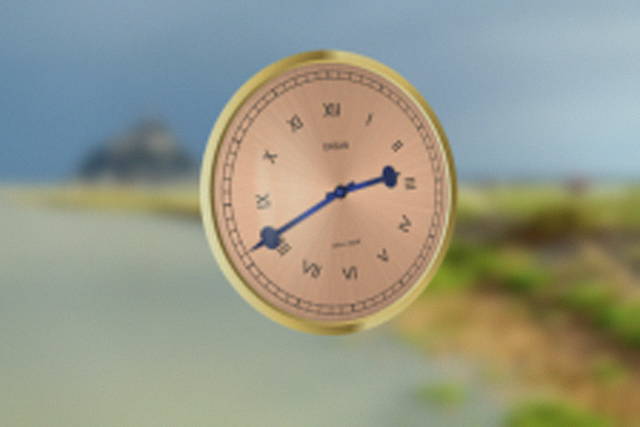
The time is 2h41
